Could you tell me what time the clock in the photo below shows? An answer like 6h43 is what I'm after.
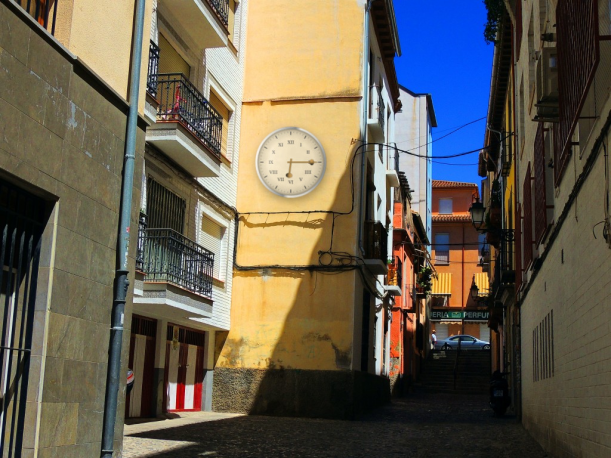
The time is 6h15
